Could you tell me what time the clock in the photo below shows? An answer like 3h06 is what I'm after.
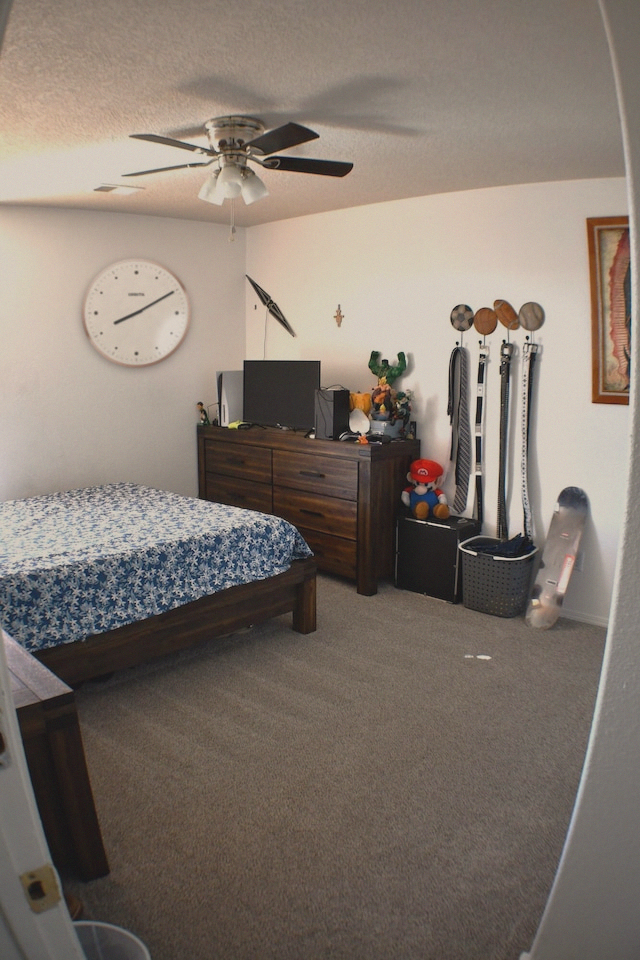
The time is 8h10
